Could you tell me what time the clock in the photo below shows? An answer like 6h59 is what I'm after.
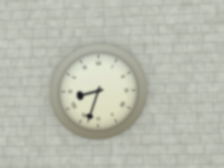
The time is 8h33
